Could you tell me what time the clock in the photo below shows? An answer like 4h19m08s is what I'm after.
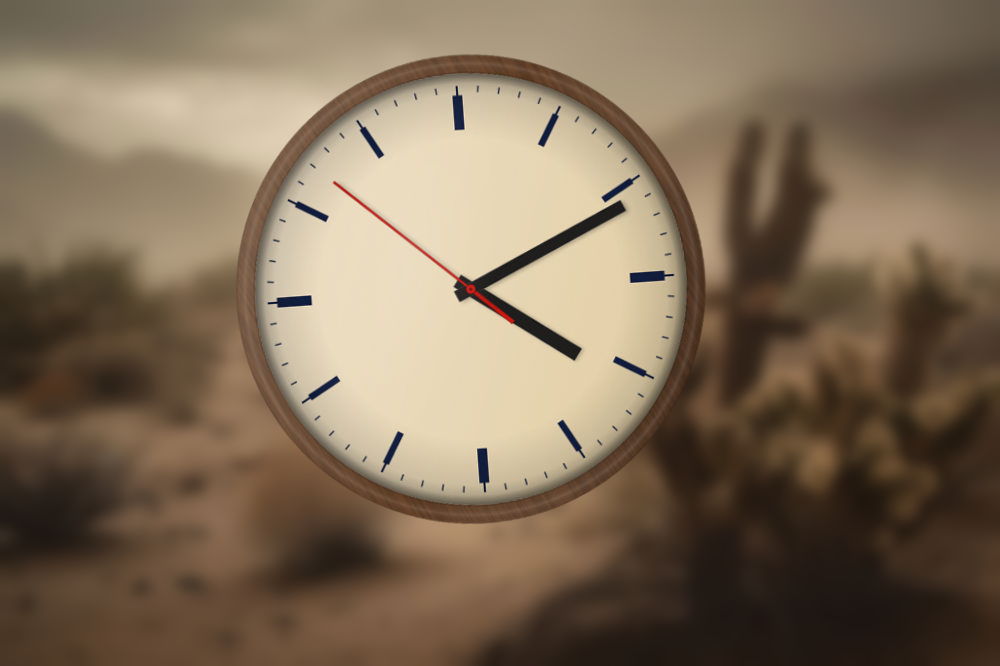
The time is 4h10m52s
